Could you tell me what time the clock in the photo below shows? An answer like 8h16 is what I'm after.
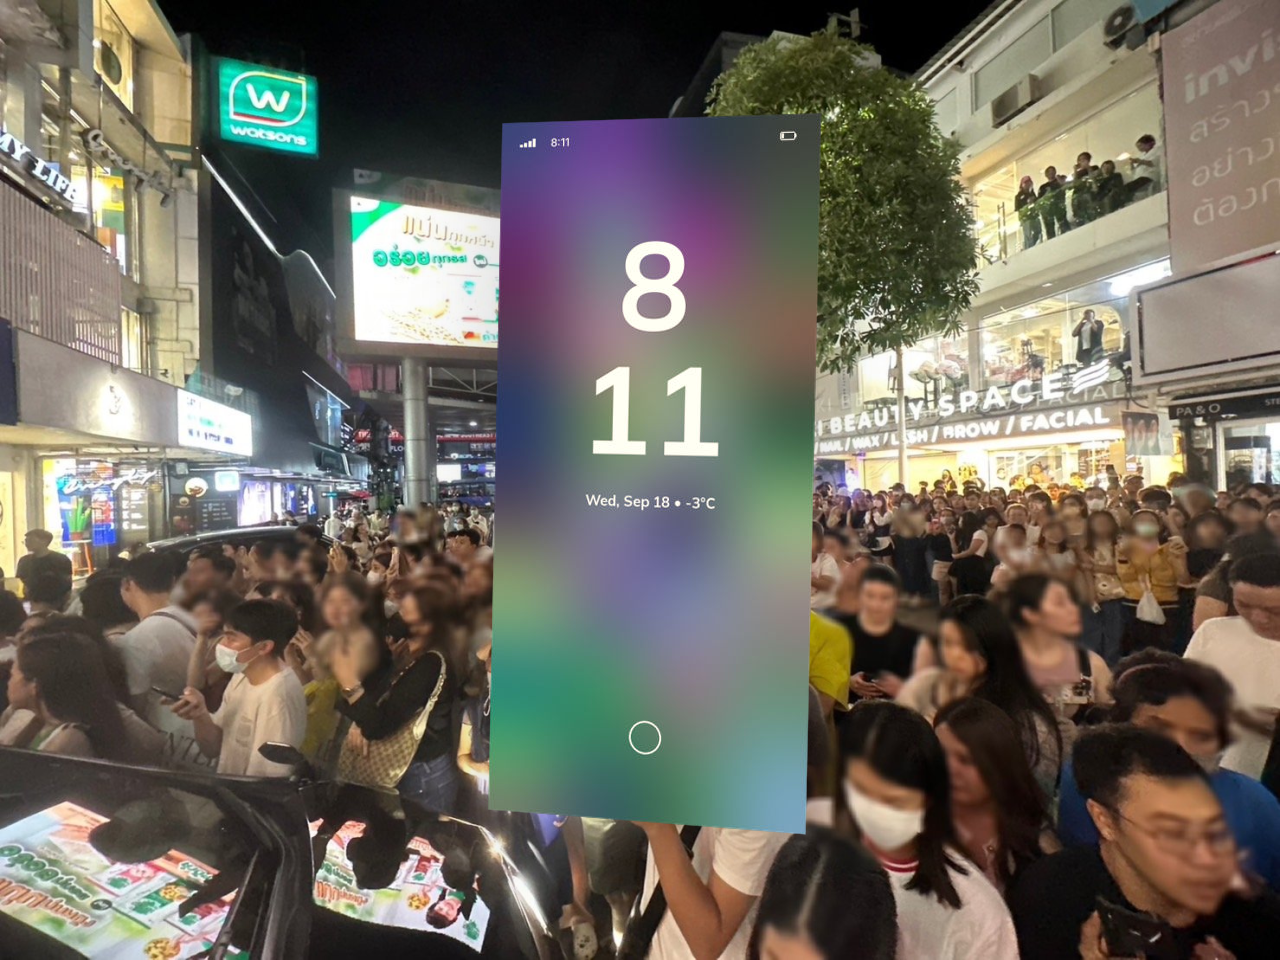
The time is 8h11
